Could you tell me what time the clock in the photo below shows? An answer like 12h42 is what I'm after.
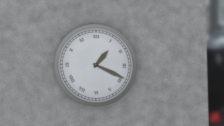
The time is 1h19
